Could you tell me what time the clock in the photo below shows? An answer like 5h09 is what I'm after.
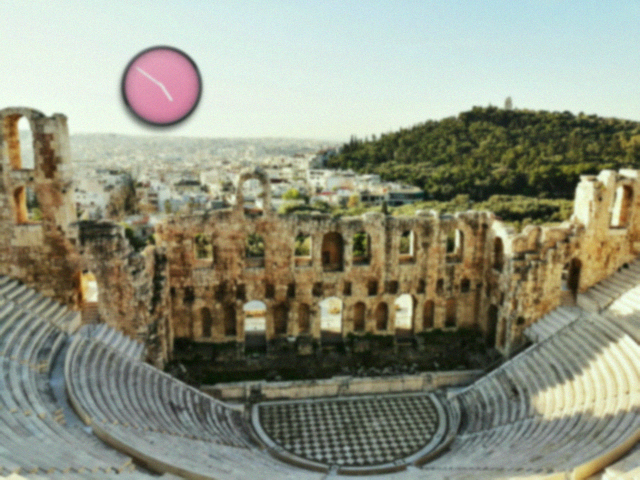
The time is 4h51
